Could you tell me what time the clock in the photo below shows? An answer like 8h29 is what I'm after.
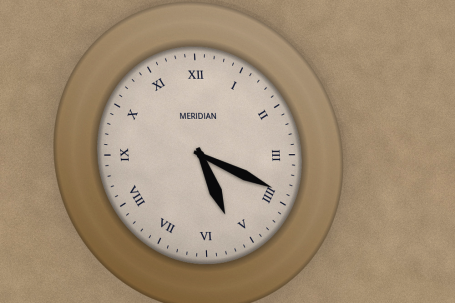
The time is 5h19
